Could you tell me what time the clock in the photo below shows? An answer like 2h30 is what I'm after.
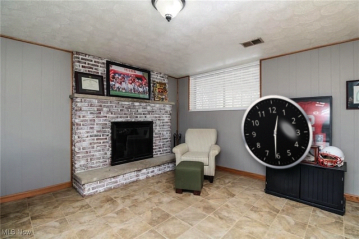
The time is 12h31
